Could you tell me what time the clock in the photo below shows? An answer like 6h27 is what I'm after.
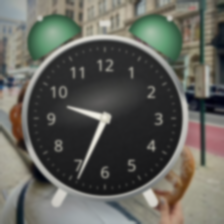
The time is 9h34
